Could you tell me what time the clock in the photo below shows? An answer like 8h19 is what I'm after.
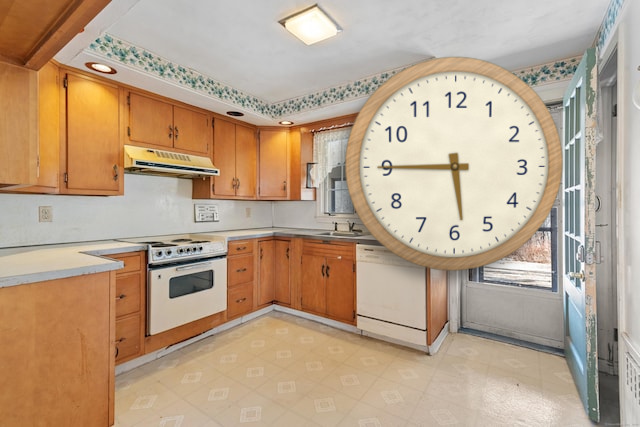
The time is 5h45
